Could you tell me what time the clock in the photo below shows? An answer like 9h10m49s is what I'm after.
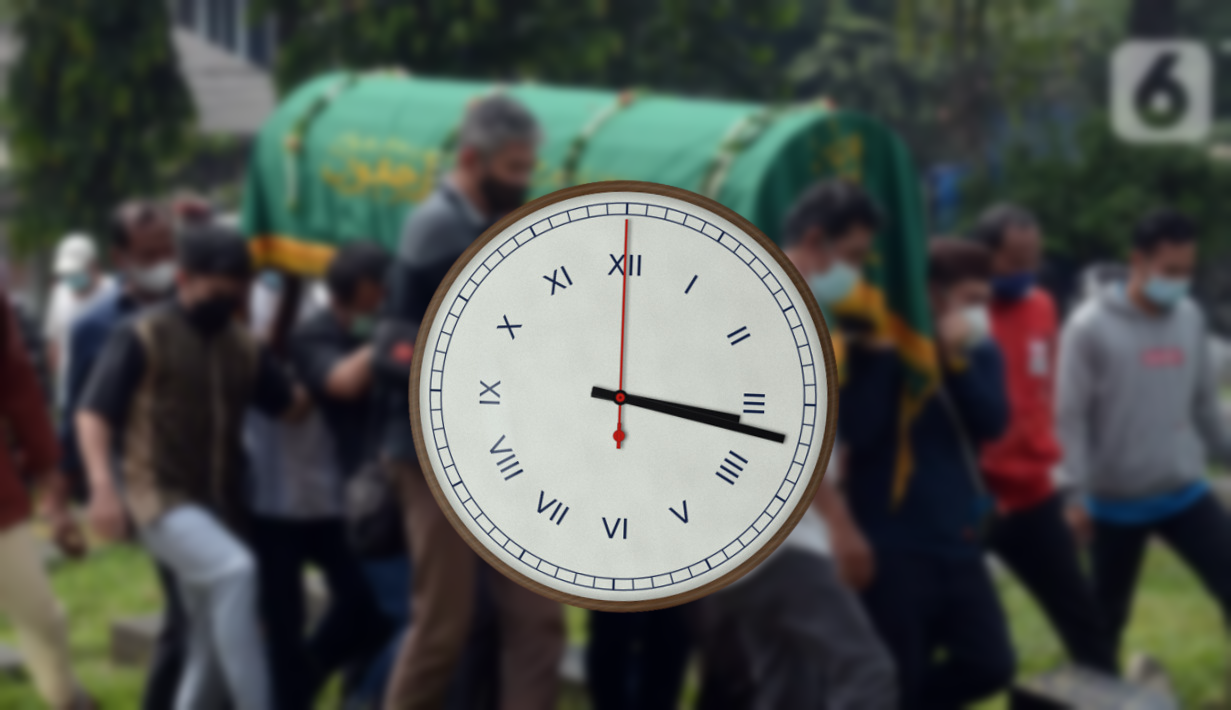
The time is 3h17m00s
